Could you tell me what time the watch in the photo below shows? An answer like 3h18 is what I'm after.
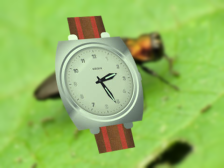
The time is 2h26
